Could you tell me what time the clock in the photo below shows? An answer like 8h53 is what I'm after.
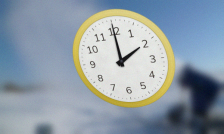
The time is 2h00
